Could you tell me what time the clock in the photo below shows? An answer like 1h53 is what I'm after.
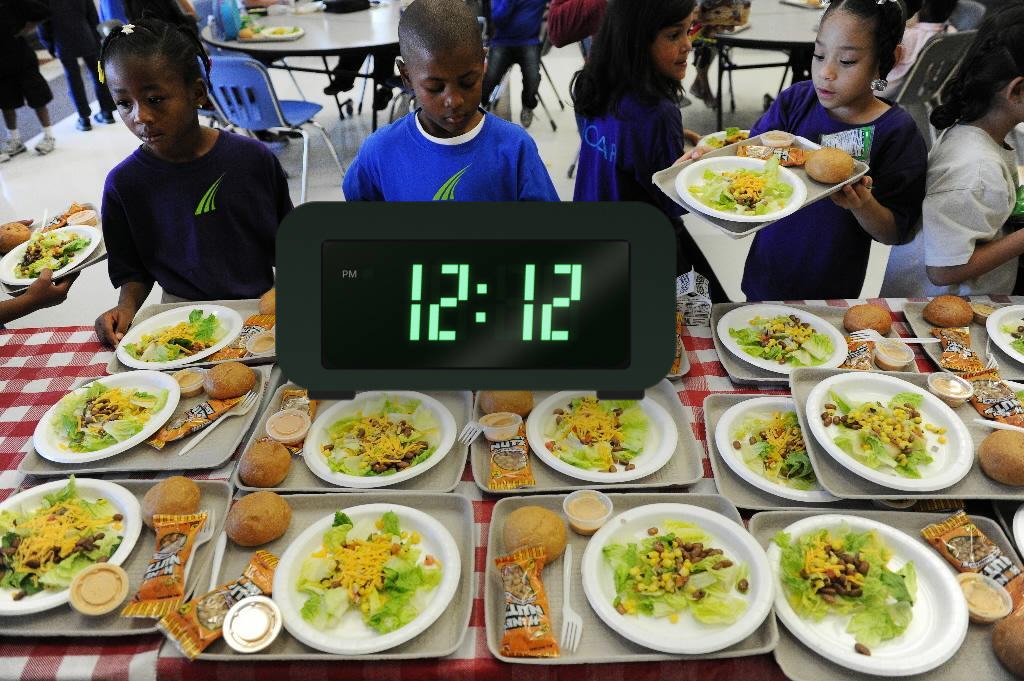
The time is 12h12
